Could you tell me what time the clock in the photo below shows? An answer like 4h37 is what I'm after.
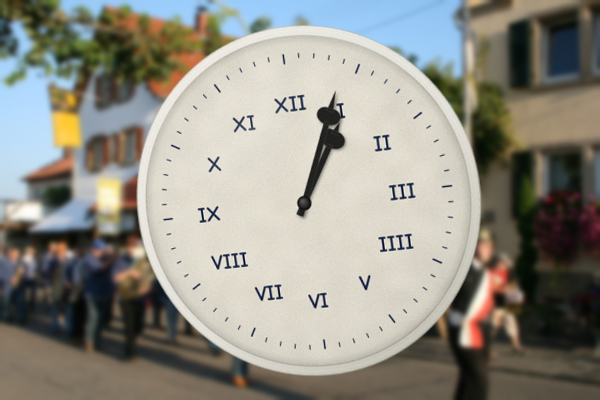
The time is 1h04
